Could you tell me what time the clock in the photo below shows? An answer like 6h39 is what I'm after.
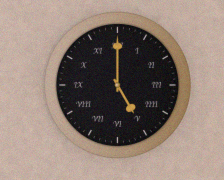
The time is 5h00
